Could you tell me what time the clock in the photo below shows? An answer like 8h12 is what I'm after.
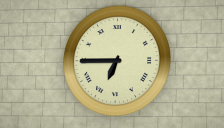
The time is 6h45
